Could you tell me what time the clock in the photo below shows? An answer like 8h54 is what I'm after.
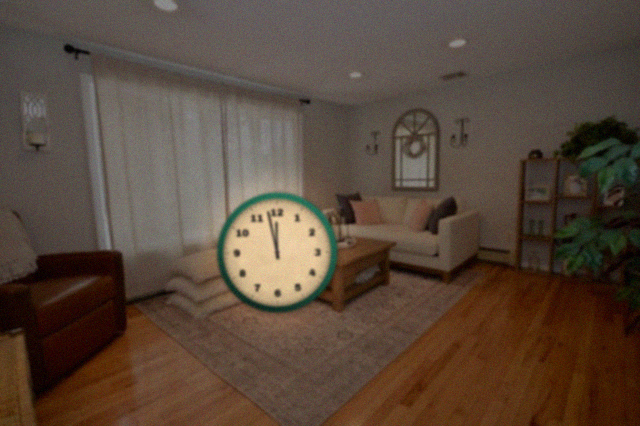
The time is 11h58
